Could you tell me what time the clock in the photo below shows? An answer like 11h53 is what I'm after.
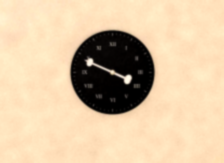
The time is 3h49
